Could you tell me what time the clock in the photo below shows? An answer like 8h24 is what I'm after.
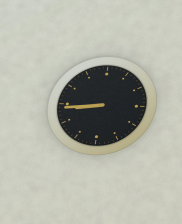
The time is 8h44
